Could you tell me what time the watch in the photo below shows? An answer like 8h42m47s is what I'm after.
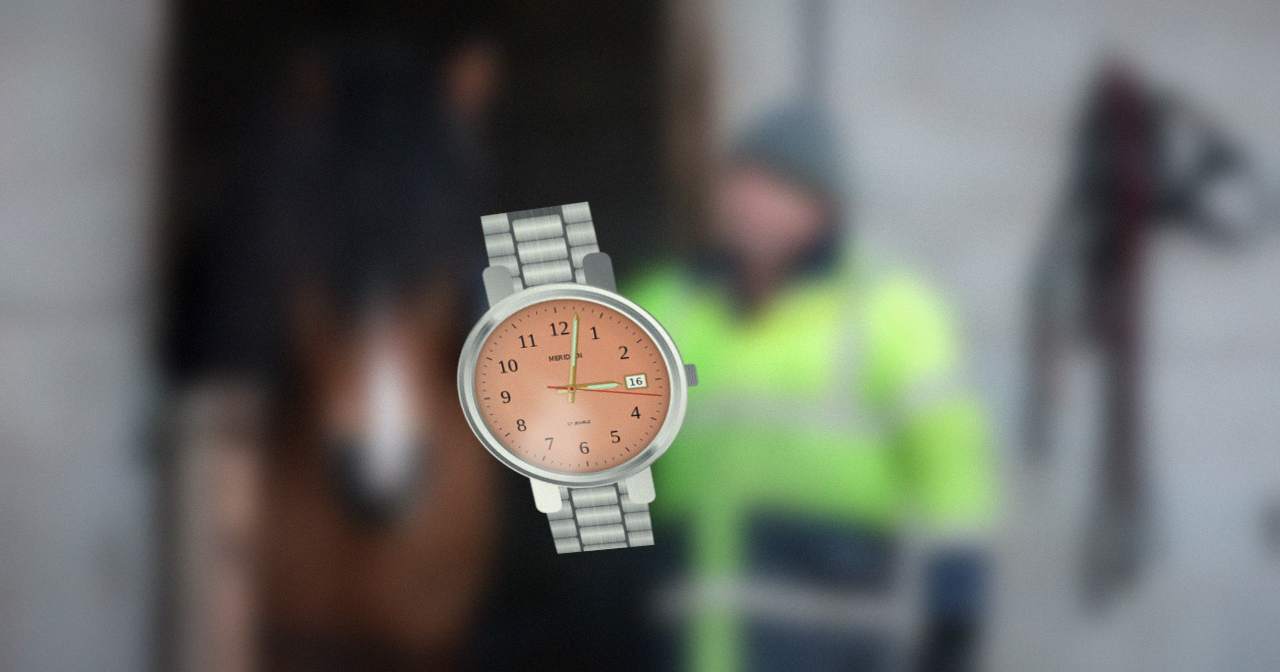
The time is 3h02m17s
